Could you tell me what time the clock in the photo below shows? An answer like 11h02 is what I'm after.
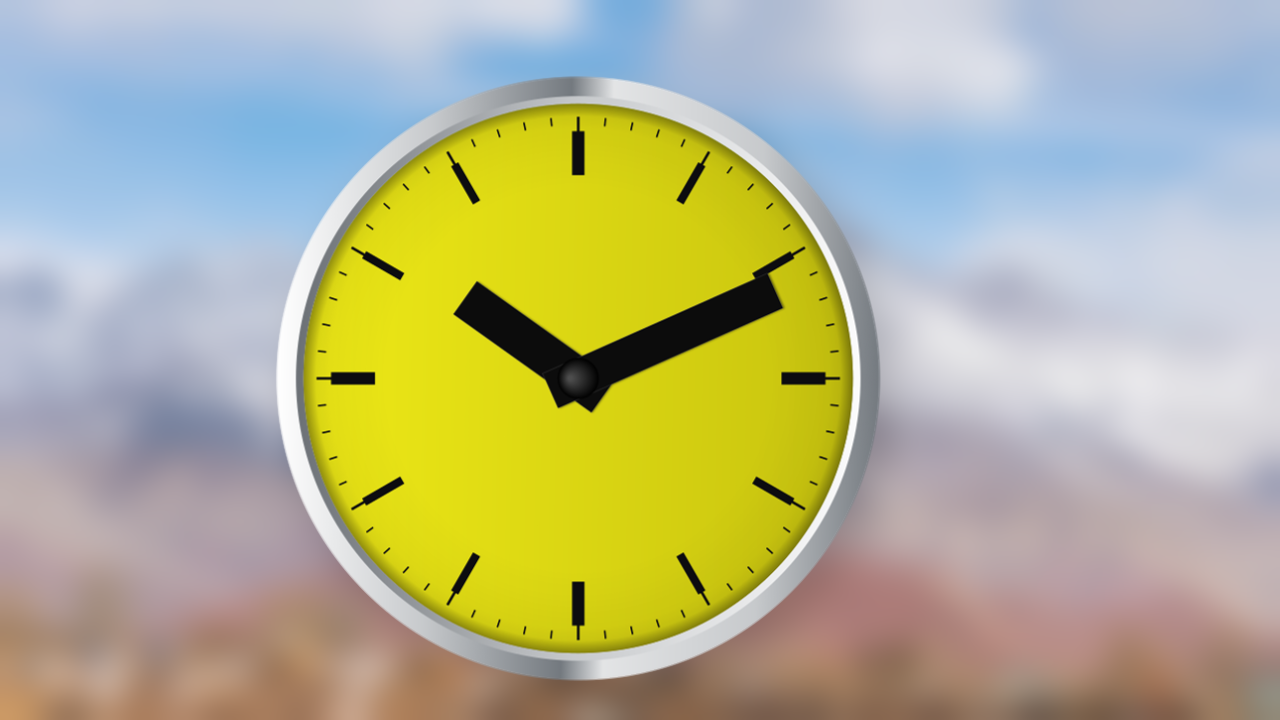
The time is 10h11
